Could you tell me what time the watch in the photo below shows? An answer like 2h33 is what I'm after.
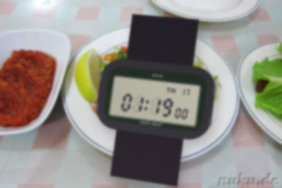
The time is 1h19
